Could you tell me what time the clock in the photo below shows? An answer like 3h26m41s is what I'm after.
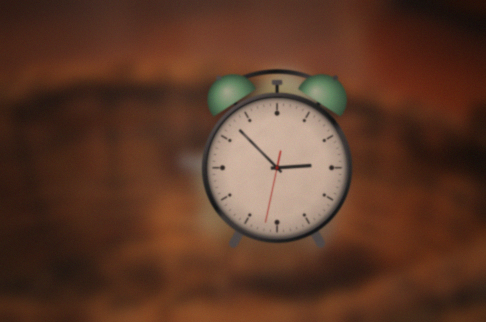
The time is 2h52m32s
